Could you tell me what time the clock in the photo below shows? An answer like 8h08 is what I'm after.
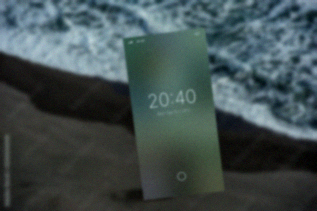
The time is 20h40
